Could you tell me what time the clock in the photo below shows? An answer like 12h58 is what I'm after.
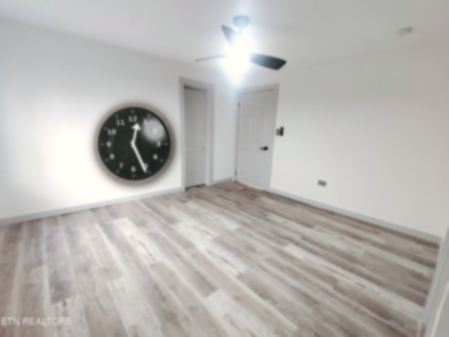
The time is 12h26
